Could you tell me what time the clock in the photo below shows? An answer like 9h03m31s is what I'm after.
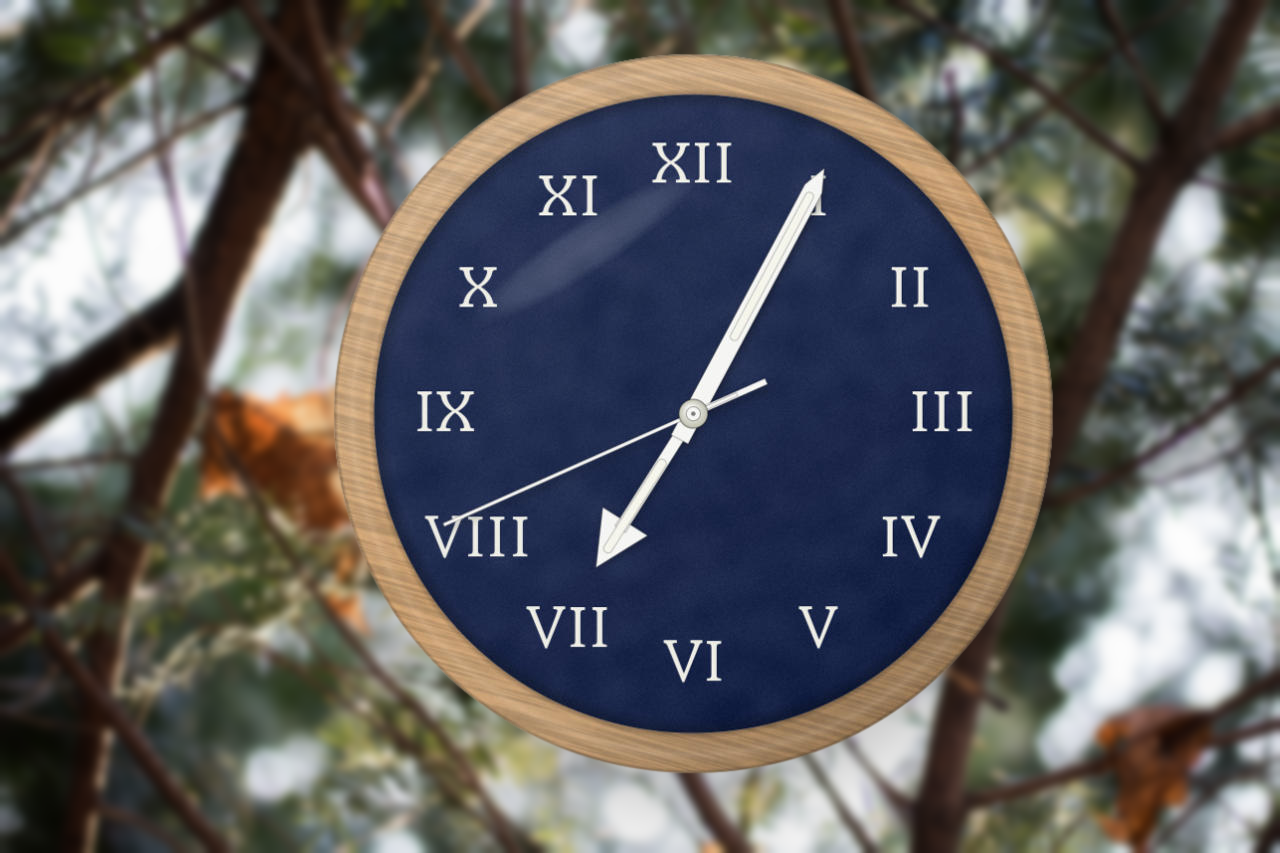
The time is 7h04m41s
